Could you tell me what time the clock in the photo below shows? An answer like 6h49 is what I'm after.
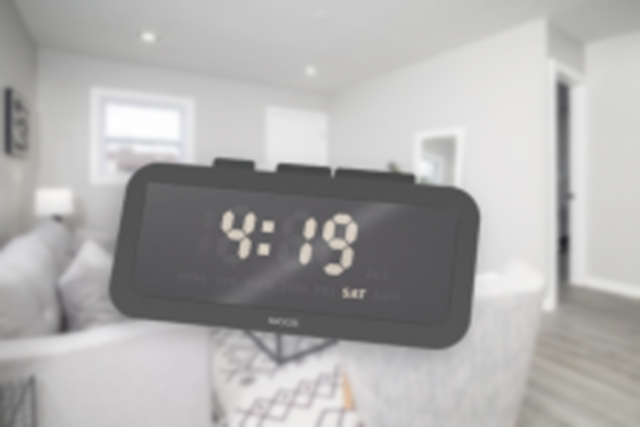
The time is 4h19
